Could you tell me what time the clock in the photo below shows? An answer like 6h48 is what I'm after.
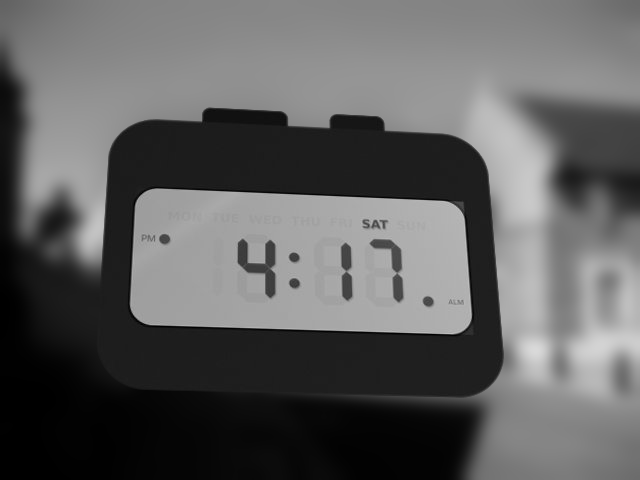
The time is 4h17
